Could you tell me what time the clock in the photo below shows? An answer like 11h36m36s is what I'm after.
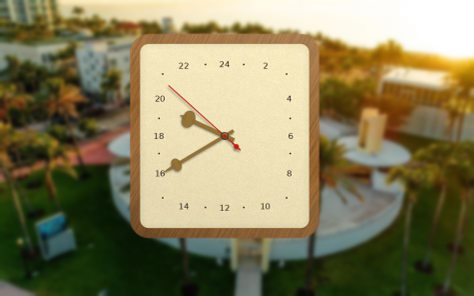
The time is 19h39m52s
